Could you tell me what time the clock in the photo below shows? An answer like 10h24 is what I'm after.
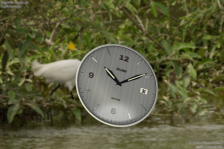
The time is 10h09
